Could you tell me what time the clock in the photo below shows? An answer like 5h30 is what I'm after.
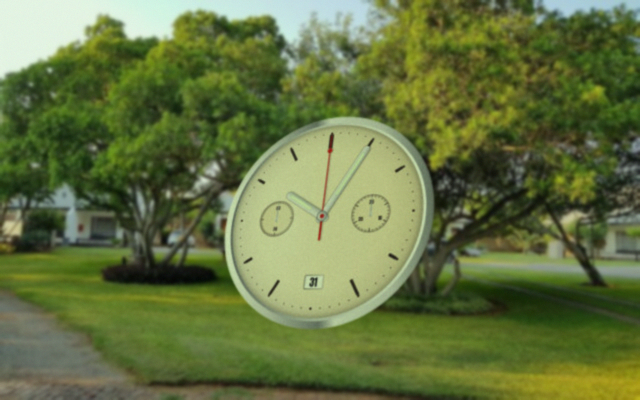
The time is 10h05
